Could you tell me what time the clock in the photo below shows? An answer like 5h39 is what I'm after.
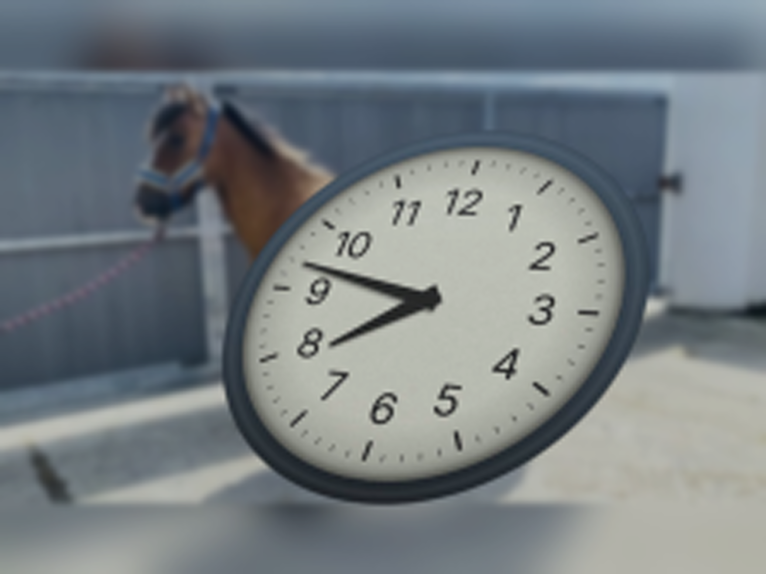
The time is 7h47
